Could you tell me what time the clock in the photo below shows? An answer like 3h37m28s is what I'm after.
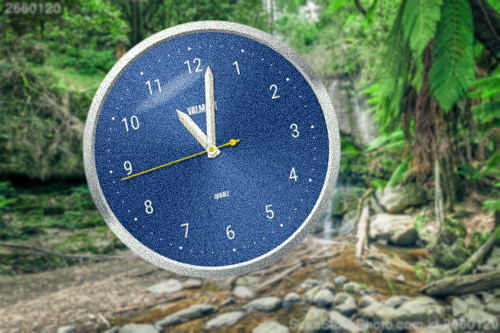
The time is 11h01m44s
